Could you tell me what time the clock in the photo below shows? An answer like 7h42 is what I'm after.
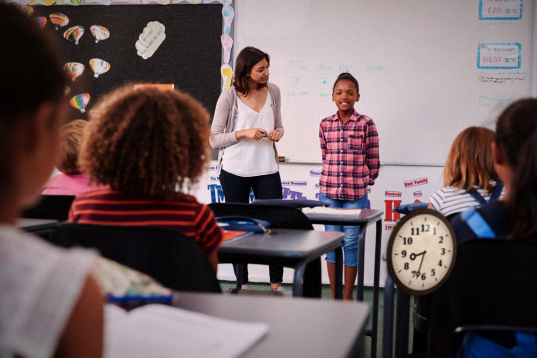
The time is 8h33
